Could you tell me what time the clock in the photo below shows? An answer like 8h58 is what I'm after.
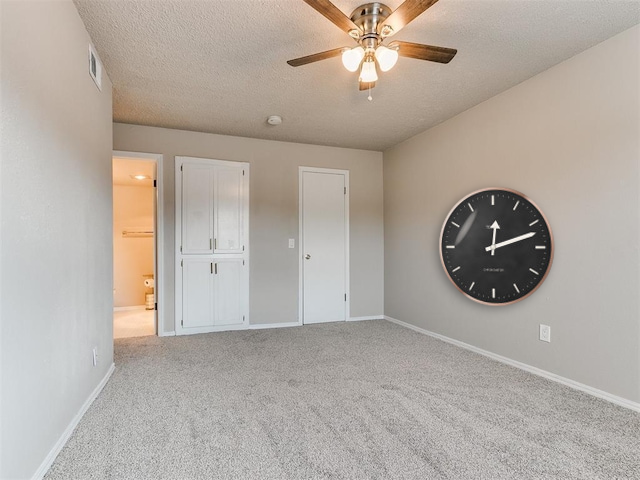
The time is 12h12
